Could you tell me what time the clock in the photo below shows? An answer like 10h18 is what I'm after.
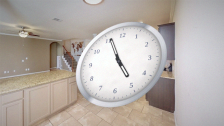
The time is 4h56
